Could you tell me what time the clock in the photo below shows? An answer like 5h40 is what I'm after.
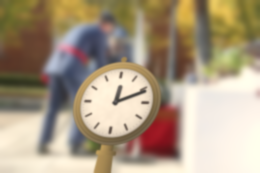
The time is 12h11
